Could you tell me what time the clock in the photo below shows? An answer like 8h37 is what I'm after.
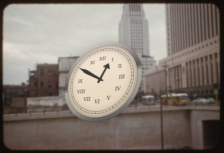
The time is 12h50
